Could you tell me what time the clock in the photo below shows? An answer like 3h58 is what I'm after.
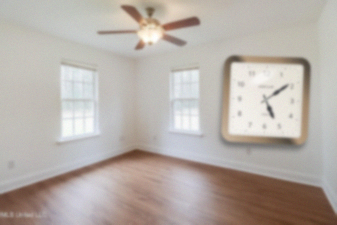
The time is 5h09
